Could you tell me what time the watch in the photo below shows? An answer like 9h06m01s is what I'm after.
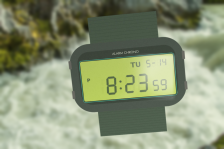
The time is 8h23m59s
